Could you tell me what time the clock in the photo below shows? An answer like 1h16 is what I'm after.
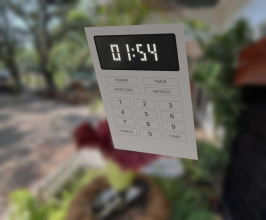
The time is 1h54
